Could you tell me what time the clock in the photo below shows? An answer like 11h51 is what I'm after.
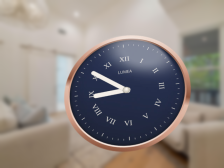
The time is 8h51
